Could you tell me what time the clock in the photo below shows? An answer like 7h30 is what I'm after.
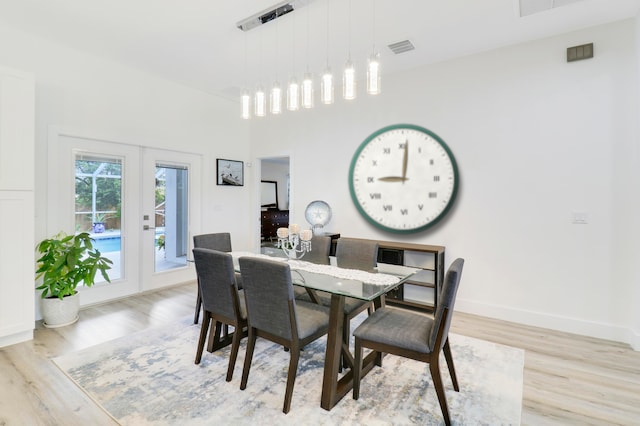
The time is 9h01
